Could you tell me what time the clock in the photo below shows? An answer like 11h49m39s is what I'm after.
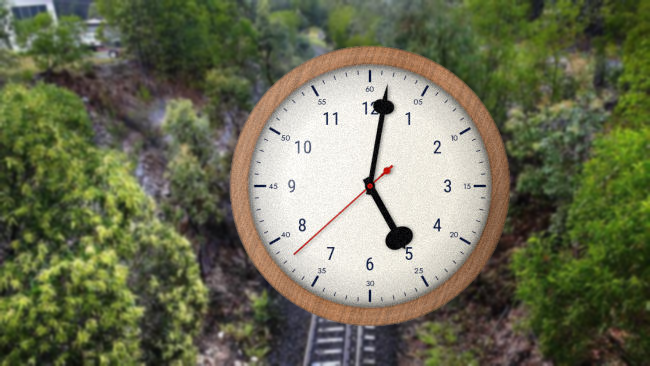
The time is 5h01m38s
